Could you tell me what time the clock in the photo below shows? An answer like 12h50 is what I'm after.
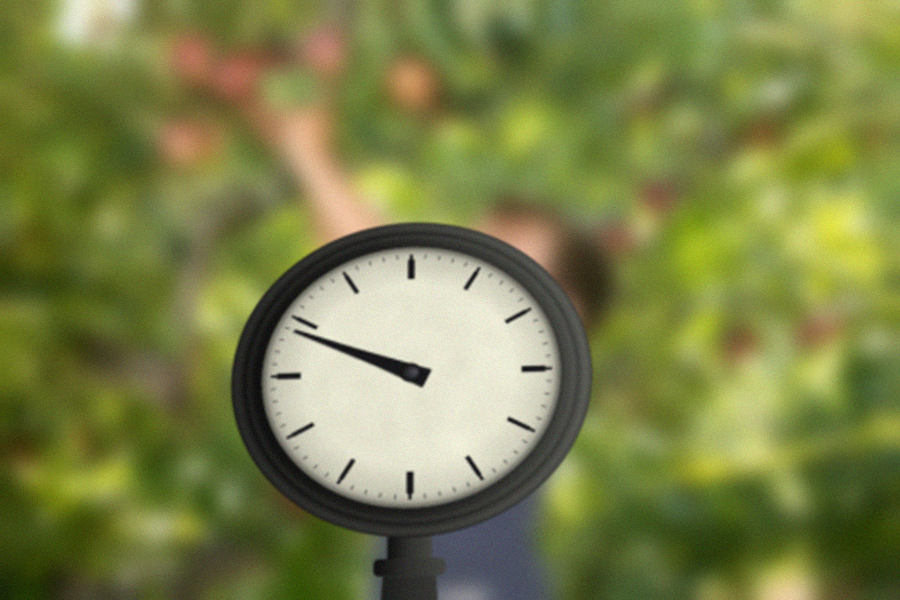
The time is 9h49
